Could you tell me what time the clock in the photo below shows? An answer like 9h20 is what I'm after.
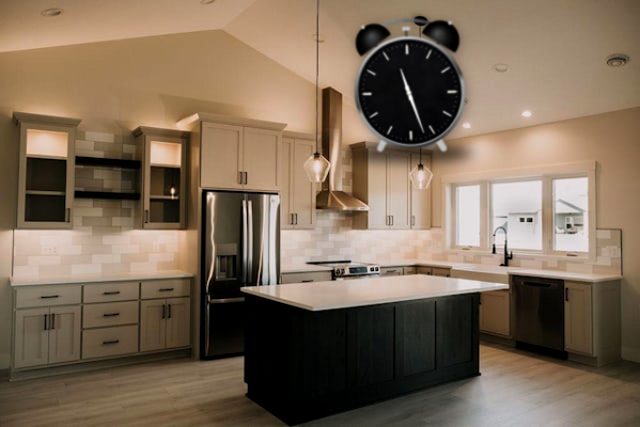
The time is 11h27
